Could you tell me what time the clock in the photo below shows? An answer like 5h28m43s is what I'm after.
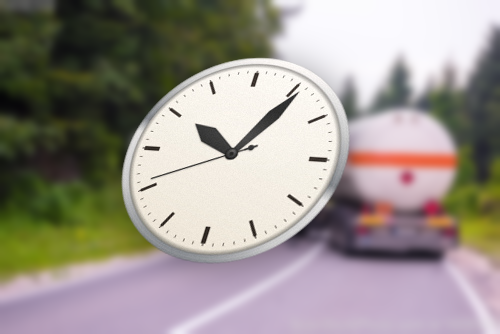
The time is 10h05m41s
